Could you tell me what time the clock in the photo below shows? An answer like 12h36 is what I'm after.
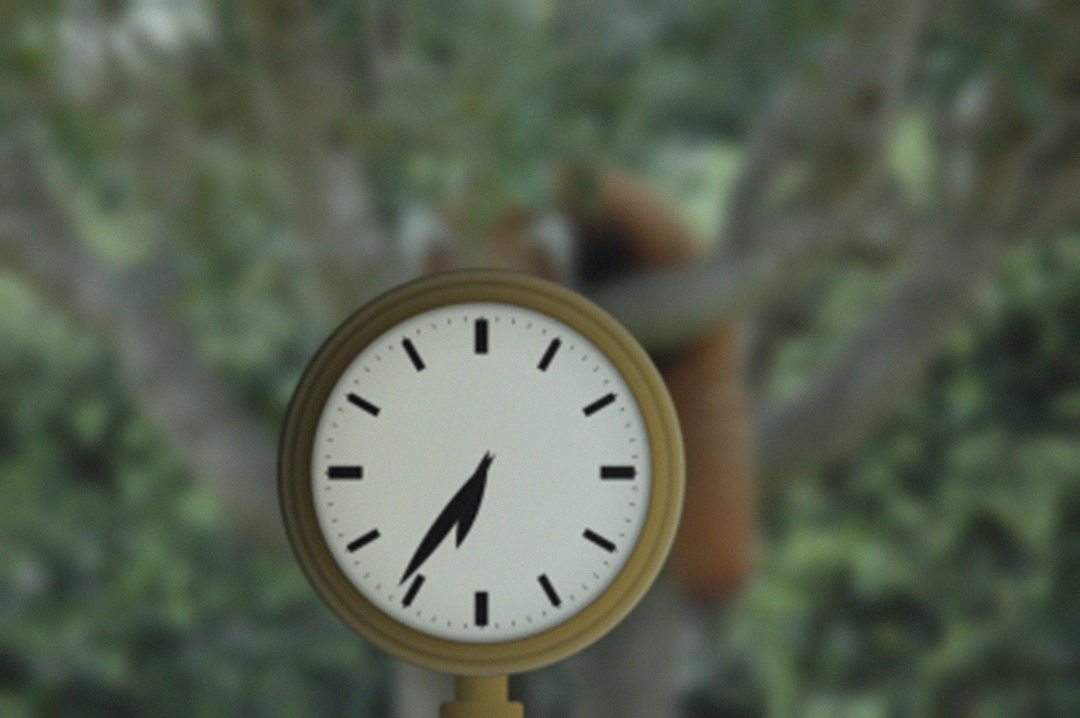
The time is 6h36
